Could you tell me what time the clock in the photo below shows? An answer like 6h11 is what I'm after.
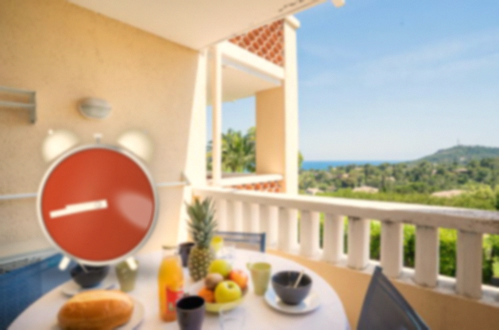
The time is 8h43
